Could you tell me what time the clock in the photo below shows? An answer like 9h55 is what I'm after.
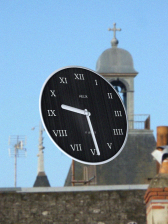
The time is 9h29
